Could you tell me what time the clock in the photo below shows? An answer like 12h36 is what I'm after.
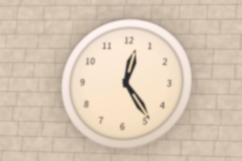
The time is 12h24
